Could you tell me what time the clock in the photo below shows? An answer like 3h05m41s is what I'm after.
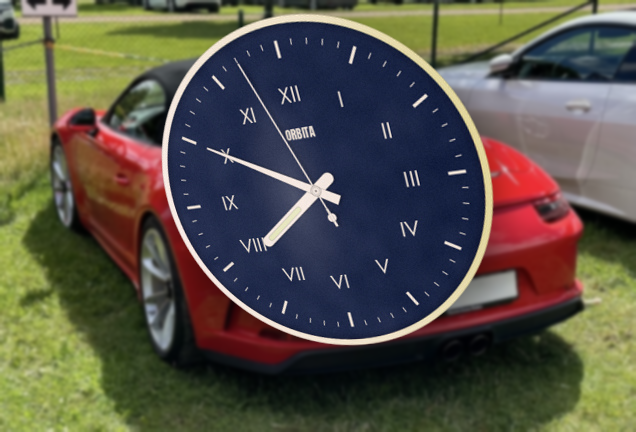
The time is 7h49m57s
